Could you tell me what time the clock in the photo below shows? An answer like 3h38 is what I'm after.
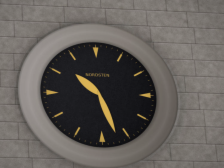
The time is 10h27
